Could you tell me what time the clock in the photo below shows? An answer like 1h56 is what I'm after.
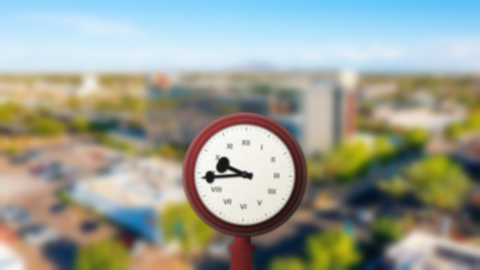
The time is 9h44
